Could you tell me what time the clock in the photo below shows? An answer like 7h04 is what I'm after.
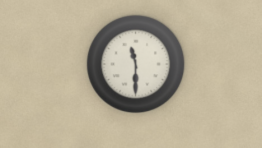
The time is 11h30
